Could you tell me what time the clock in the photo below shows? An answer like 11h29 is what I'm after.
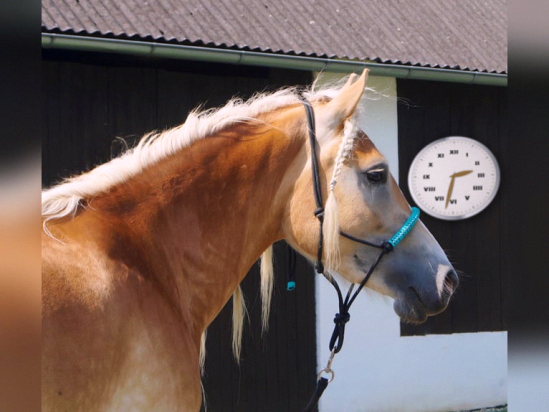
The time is 2h32
